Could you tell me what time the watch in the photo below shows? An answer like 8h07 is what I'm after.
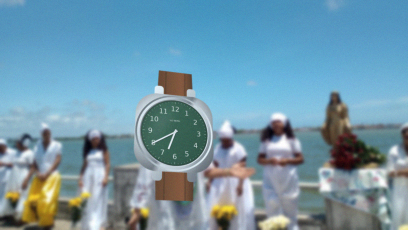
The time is 6h40
